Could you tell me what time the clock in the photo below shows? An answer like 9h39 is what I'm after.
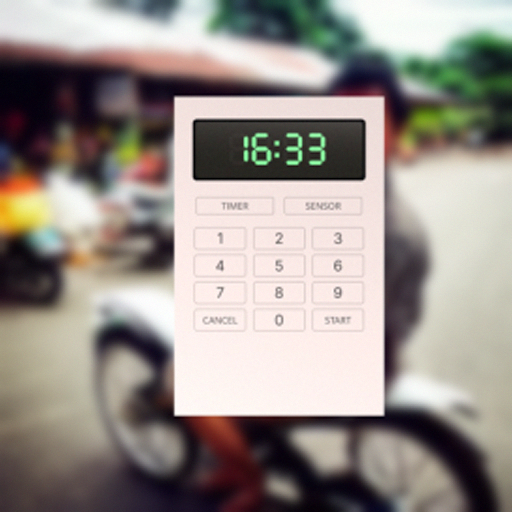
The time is 16h33
